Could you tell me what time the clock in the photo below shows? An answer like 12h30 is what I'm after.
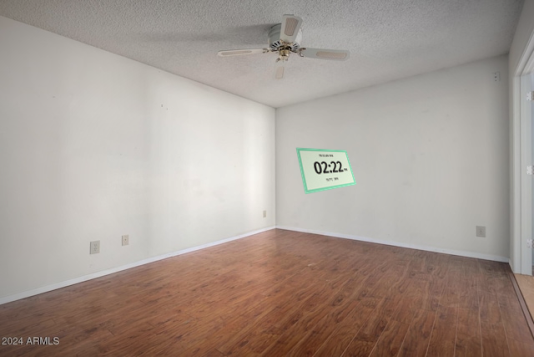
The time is 2h22
